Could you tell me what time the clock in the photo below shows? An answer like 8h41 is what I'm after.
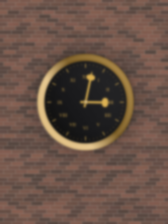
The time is 3h02
